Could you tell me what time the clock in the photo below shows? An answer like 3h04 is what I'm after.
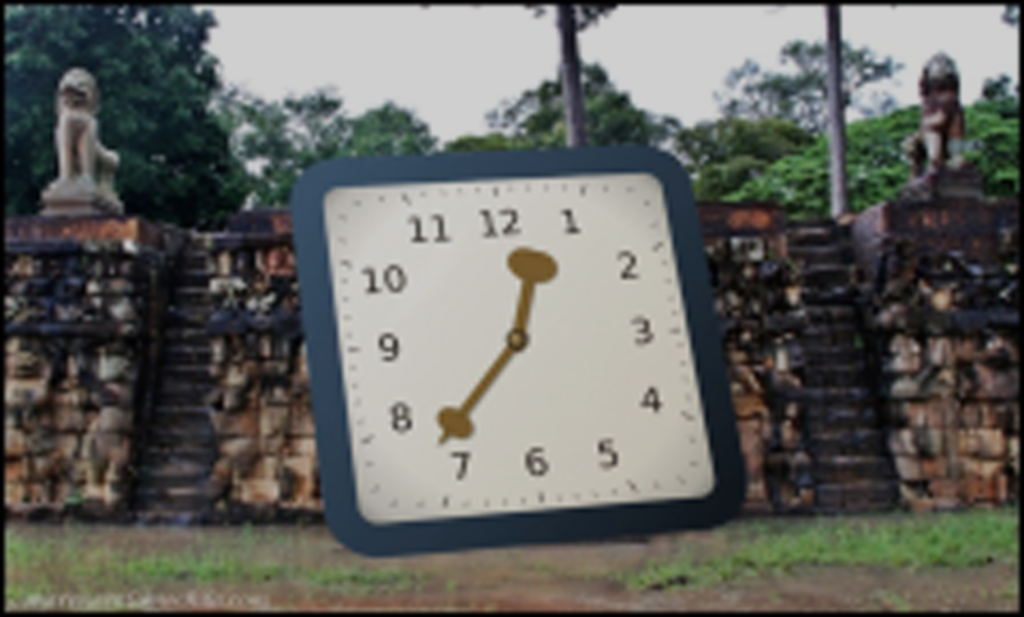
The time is 12h37
